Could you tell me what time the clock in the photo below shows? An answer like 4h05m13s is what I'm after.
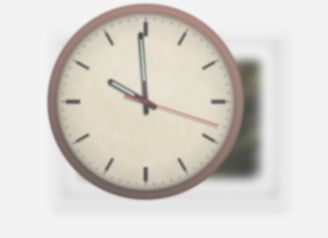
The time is 9h59m18s
